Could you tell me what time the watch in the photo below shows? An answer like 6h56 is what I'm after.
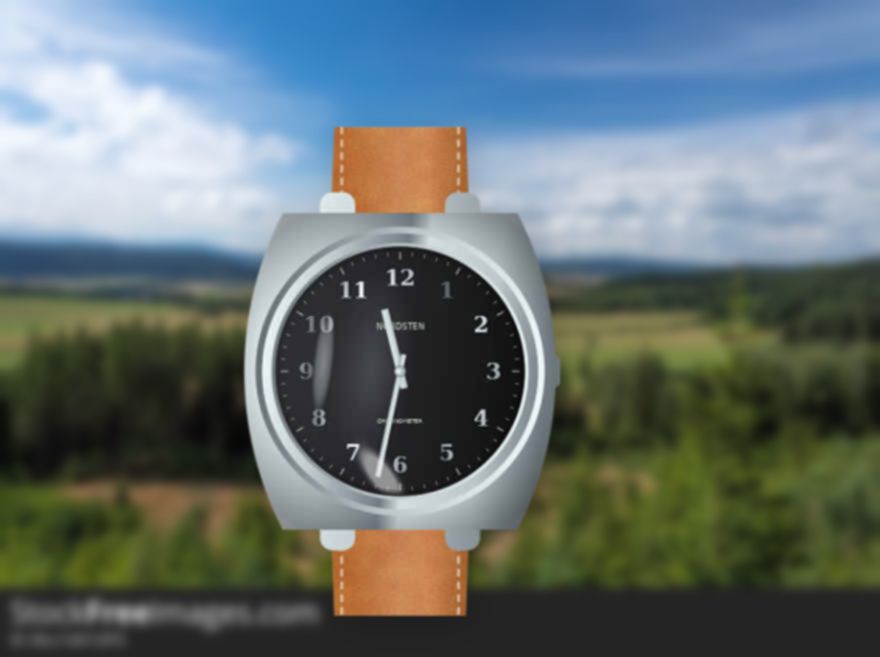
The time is 11h32
